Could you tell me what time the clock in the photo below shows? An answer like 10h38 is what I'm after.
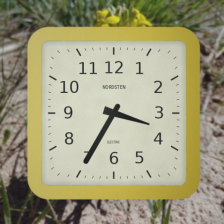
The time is 3h35
